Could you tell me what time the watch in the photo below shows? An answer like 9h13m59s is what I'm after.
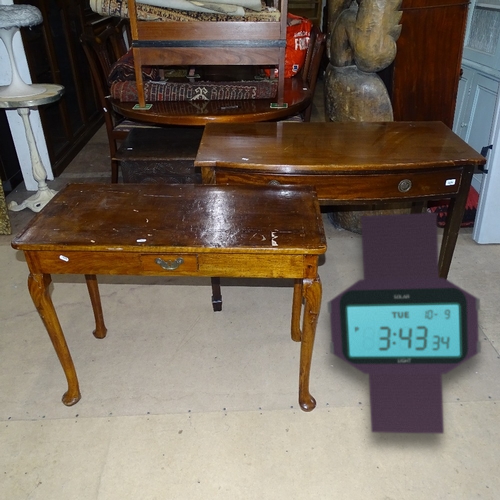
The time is 3h43m34s
